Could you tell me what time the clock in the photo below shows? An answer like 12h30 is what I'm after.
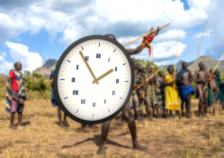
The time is 1h54
